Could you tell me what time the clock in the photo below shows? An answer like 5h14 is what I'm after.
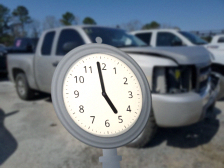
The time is 4h59
